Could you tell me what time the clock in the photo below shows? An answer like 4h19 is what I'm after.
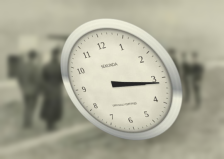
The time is 3h16
